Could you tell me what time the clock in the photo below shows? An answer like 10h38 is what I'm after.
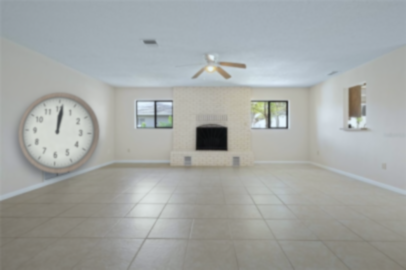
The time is 12h01
